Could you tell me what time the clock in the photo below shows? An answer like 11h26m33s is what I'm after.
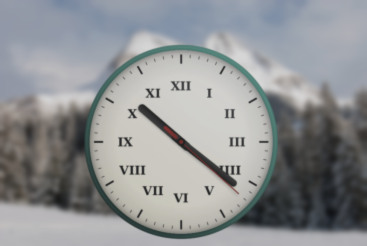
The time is 10h21m22s
